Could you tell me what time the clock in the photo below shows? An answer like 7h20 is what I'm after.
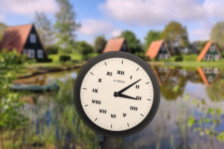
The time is 3h08
